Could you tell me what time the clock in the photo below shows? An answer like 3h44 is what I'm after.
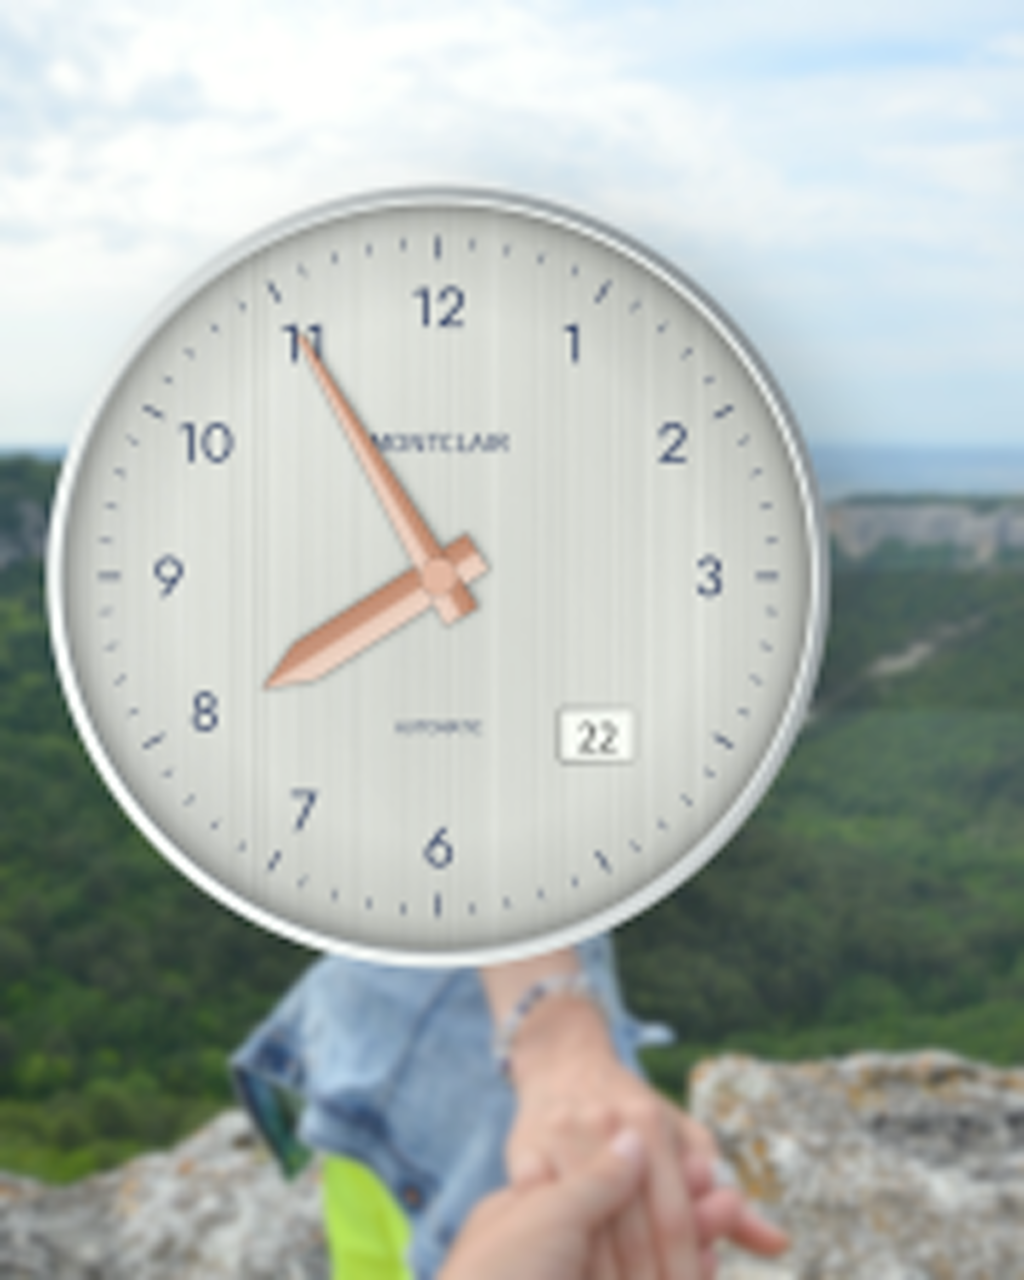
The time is 7h55
